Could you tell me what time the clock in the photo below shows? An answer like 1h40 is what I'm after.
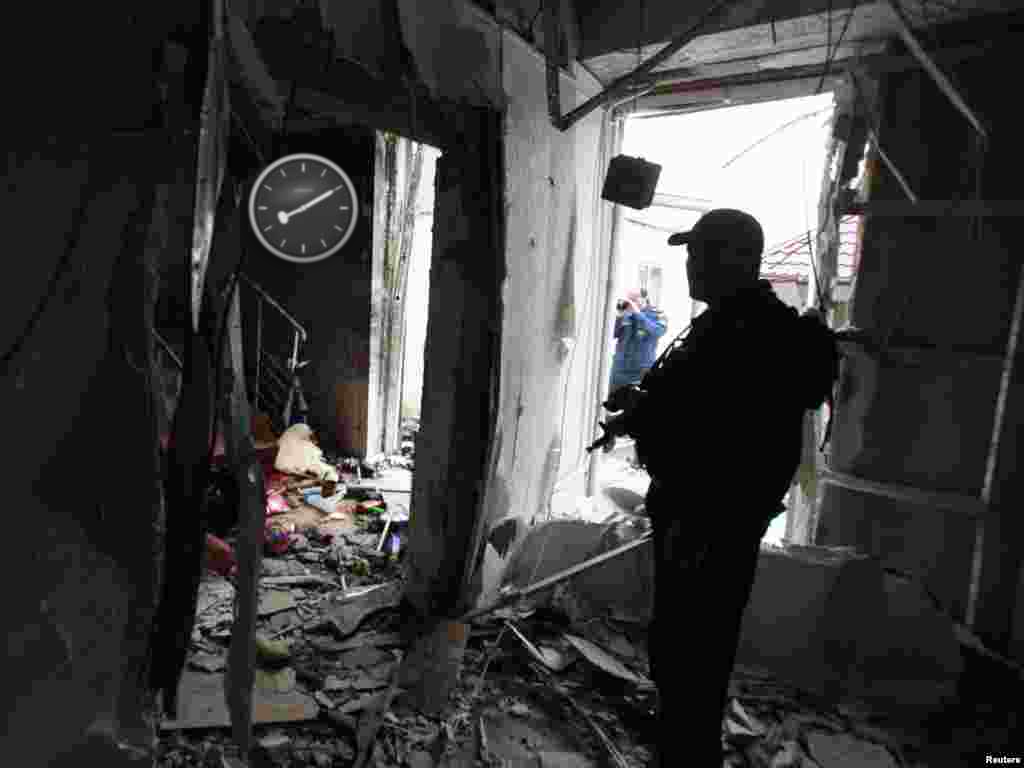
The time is 8h10
